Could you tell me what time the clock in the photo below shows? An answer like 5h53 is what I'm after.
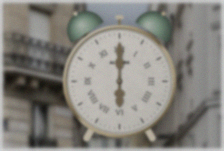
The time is 6h00
